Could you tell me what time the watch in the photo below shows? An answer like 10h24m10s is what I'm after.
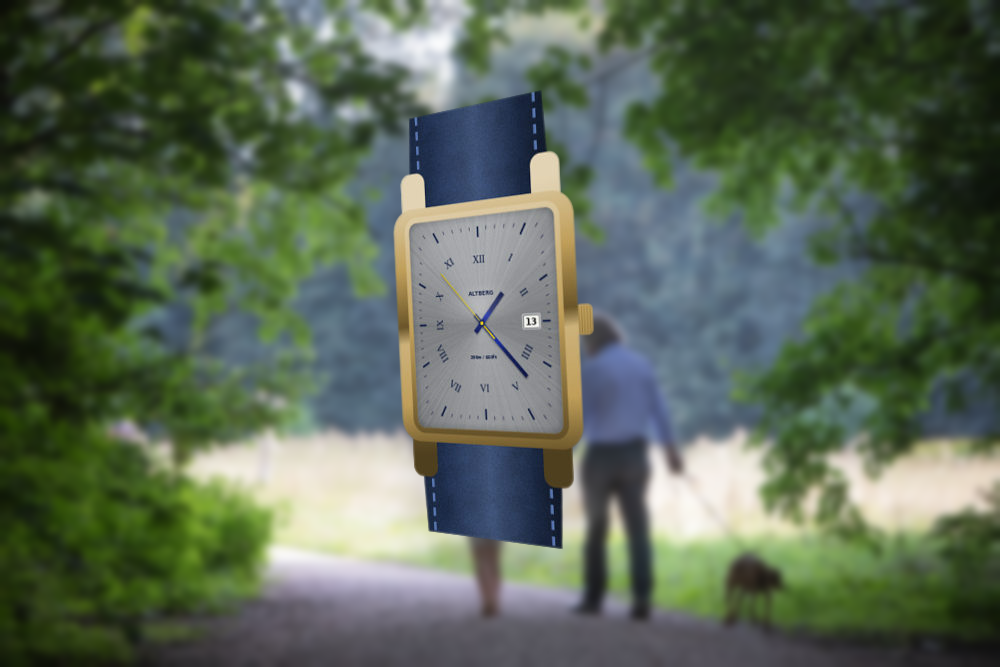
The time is 1h22m53s
